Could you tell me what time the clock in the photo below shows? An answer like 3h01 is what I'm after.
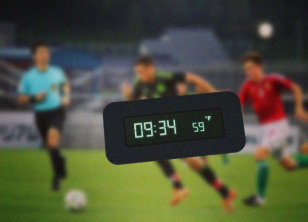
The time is 9h34
